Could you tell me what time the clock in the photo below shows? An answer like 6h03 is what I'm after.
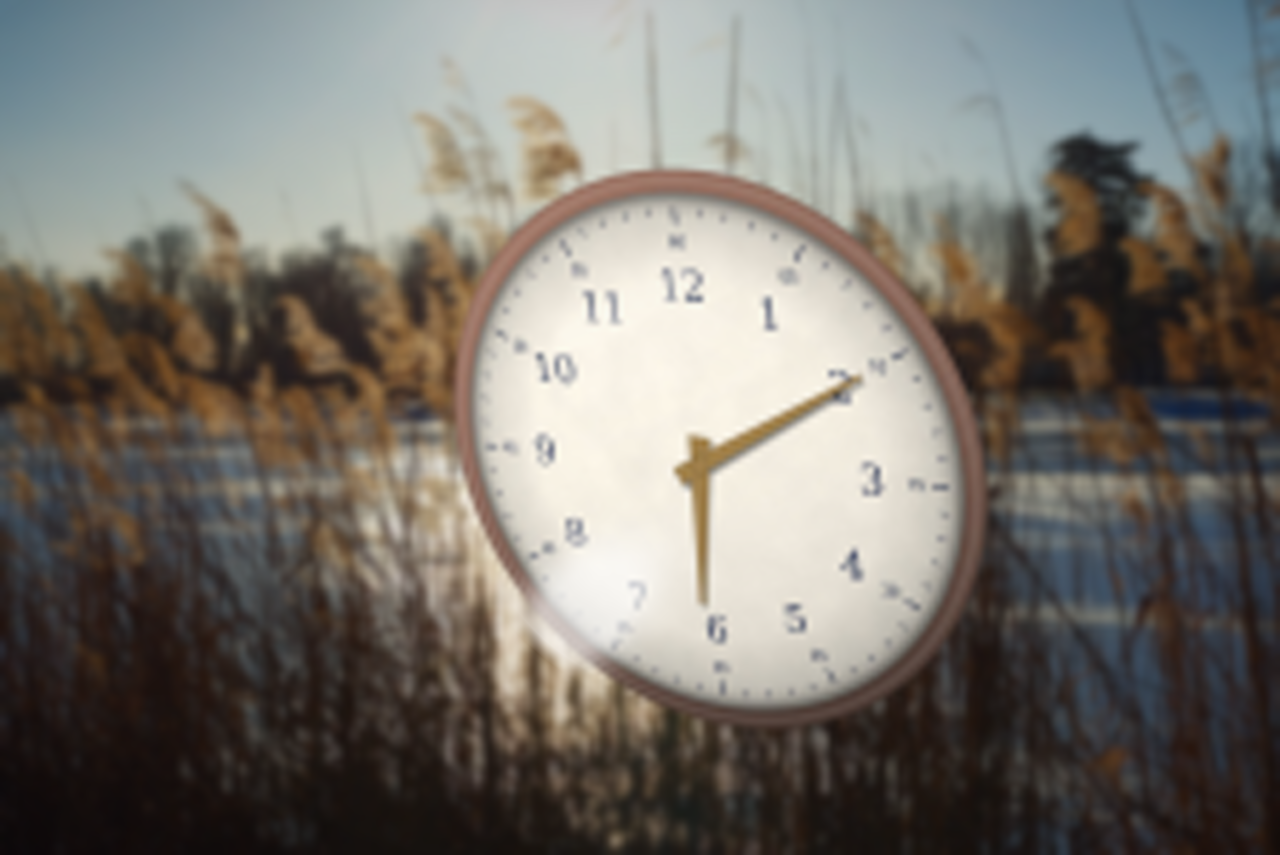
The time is 6h10
